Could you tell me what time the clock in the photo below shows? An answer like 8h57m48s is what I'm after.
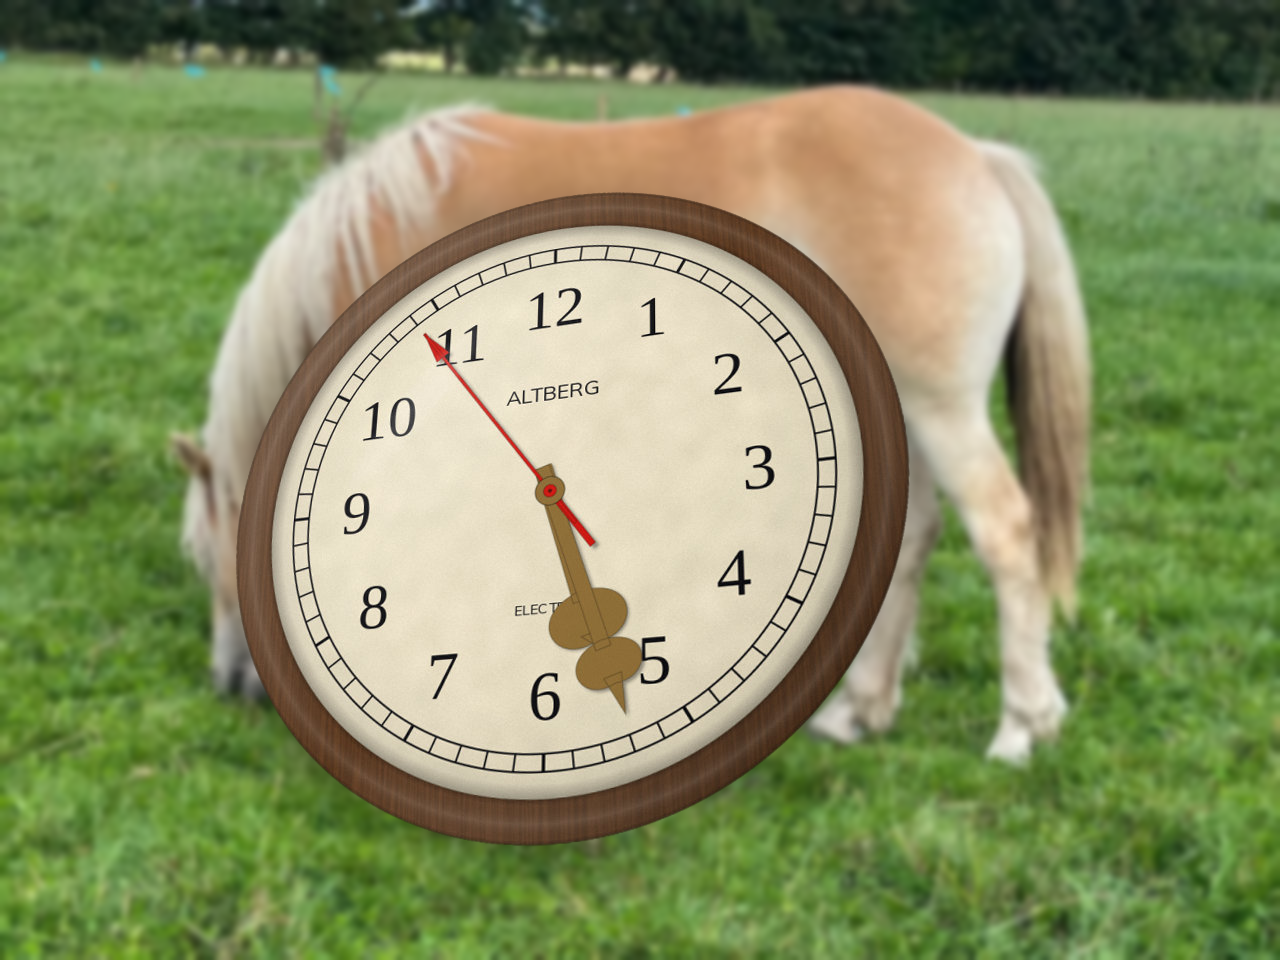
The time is 5h26m54s
